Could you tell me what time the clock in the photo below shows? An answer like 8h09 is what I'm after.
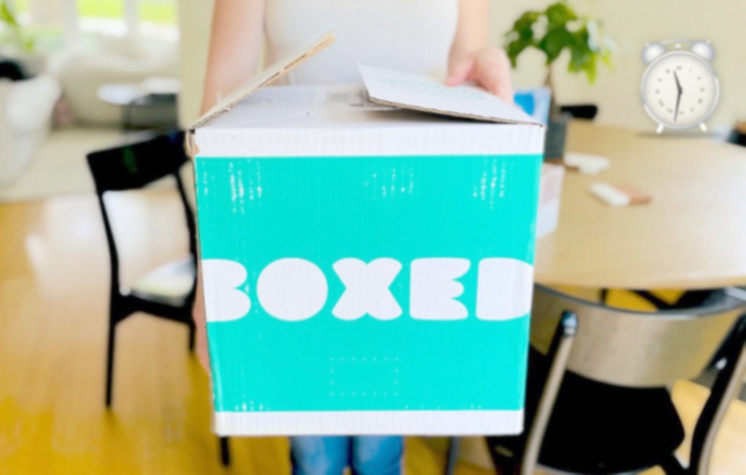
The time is 11h32
